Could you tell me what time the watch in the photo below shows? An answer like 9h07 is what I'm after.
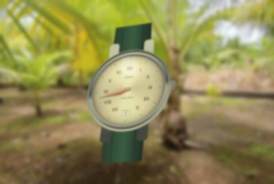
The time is 8h43
